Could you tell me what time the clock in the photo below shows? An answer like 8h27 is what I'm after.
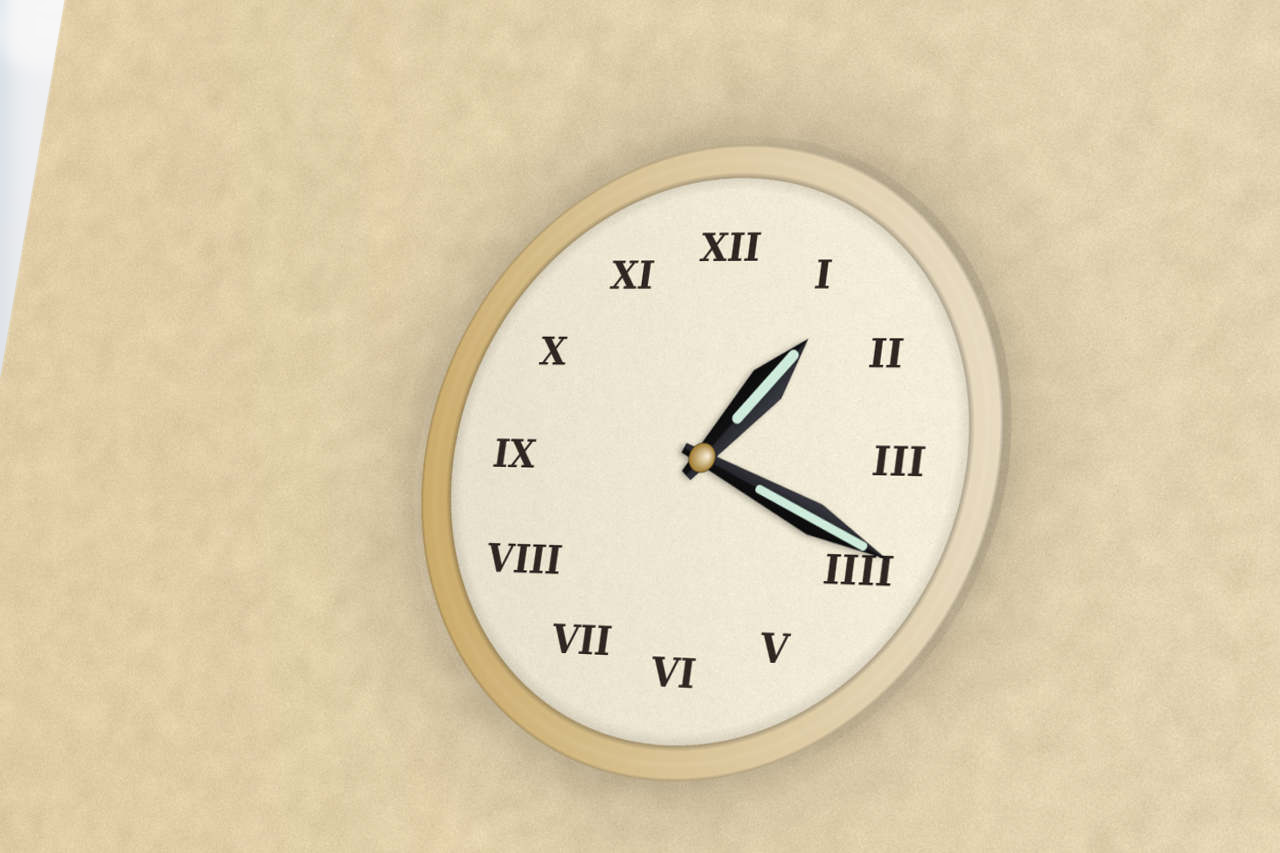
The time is 1h19
